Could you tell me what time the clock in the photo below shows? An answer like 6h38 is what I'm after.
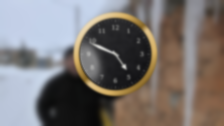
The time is 4h49
